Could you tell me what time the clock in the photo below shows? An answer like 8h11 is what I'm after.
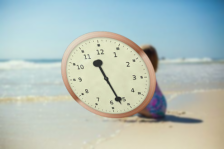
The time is 11h27
